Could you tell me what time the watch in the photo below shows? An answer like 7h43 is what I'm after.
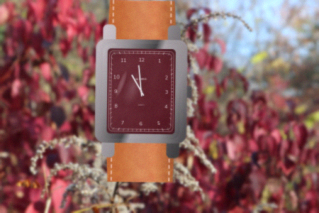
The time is 10h59
